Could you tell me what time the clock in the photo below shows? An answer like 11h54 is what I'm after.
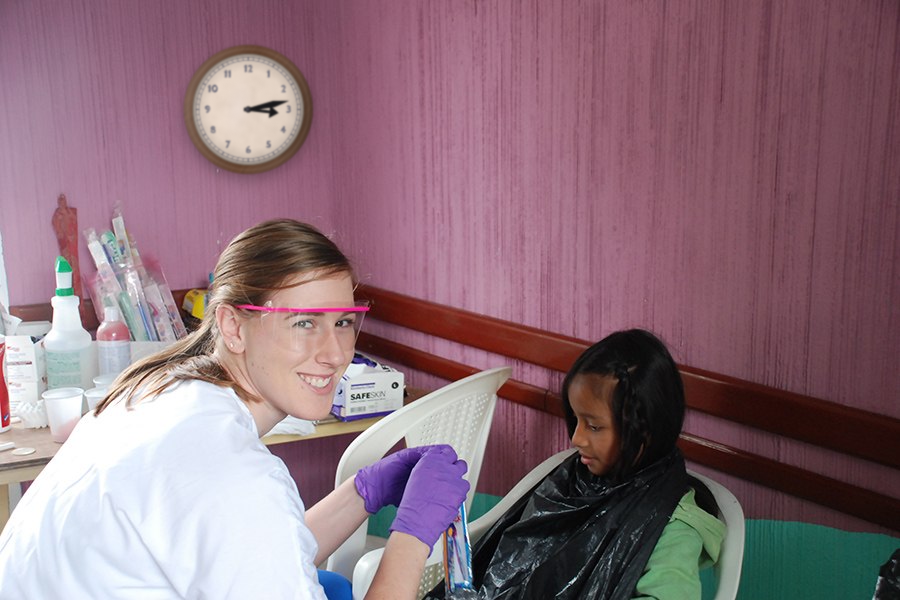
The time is 3h13
